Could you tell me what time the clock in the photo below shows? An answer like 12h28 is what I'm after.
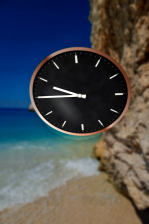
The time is 9h45
